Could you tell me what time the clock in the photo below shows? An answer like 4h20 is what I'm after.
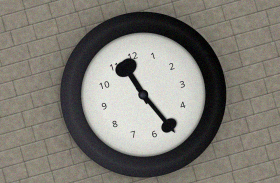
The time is 11h26
